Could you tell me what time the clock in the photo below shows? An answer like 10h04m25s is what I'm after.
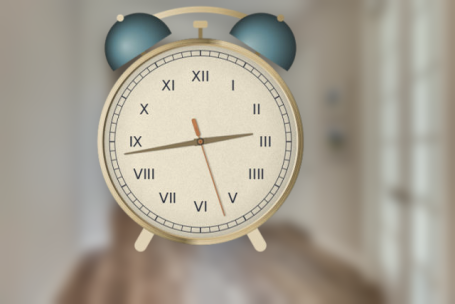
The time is 2h43m27s
